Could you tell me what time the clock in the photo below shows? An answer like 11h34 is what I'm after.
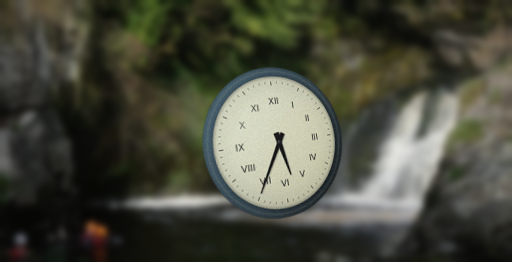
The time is 5h35
